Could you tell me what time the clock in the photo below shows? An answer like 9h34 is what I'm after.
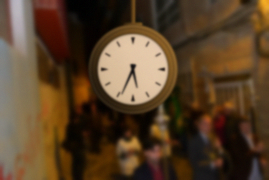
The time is 5h34
